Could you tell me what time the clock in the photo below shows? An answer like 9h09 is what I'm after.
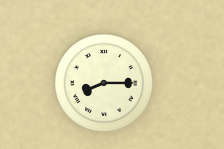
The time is 8h15
